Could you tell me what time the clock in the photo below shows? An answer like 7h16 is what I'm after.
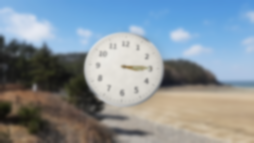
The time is 3h15
